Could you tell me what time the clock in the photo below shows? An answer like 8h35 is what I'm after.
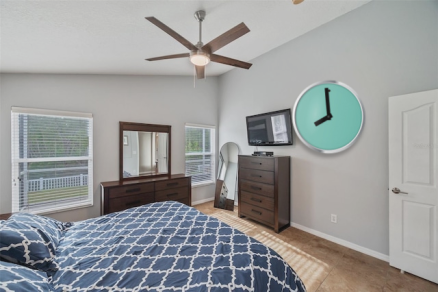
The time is 7h59
